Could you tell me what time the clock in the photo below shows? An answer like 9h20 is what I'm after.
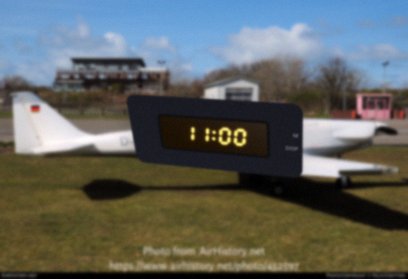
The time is 11h00
